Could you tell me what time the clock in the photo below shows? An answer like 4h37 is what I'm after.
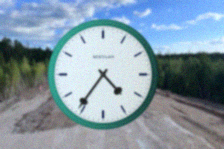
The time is 4h36
